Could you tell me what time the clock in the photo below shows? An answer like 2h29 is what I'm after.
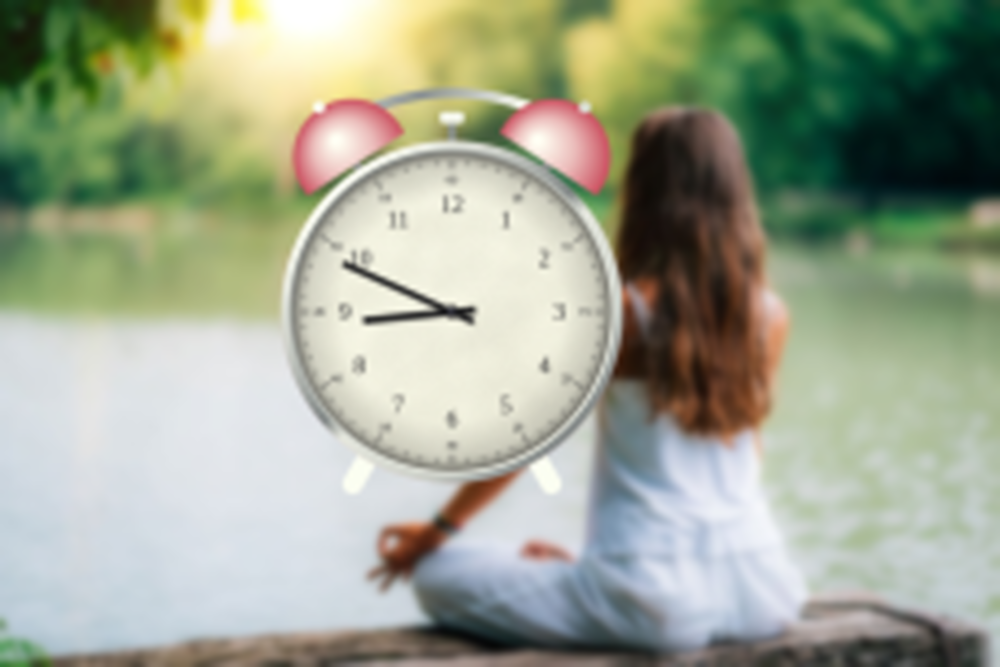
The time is 8h49
